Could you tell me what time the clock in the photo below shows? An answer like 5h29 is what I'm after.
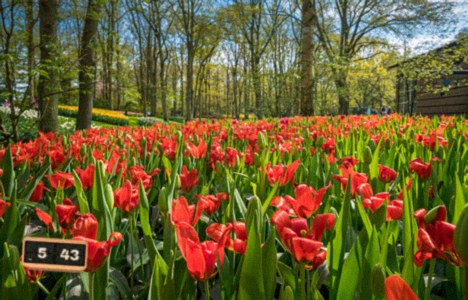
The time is 5h43
